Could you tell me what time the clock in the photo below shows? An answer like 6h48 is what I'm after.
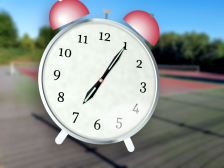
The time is 7h05
